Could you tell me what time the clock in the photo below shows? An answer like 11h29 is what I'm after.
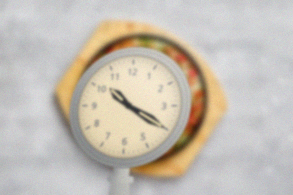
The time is 10h20
